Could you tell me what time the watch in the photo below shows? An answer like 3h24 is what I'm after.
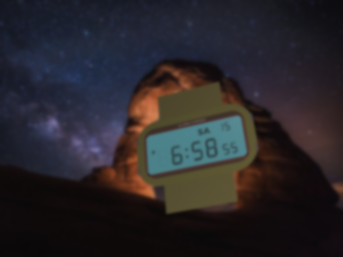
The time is 6h58
